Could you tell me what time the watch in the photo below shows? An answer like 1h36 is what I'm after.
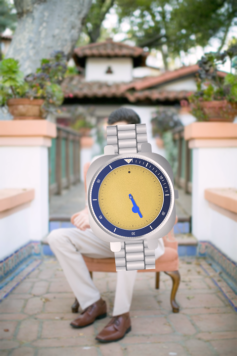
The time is 5h26
